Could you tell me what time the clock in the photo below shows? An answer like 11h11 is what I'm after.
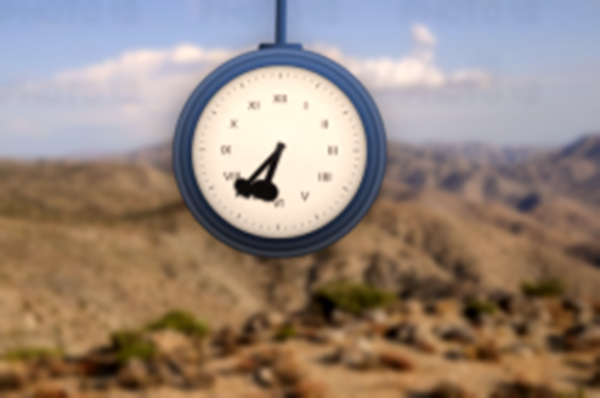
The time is 6h37
